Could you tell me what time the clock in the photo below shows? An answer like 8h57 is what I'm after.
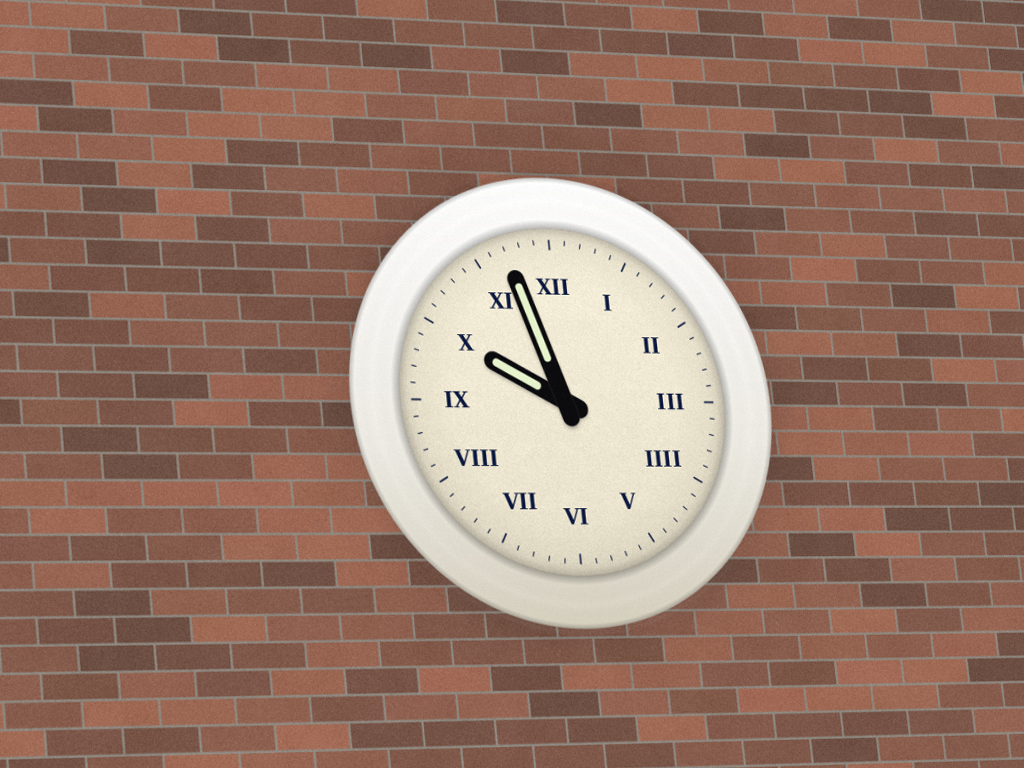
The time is 9h57
